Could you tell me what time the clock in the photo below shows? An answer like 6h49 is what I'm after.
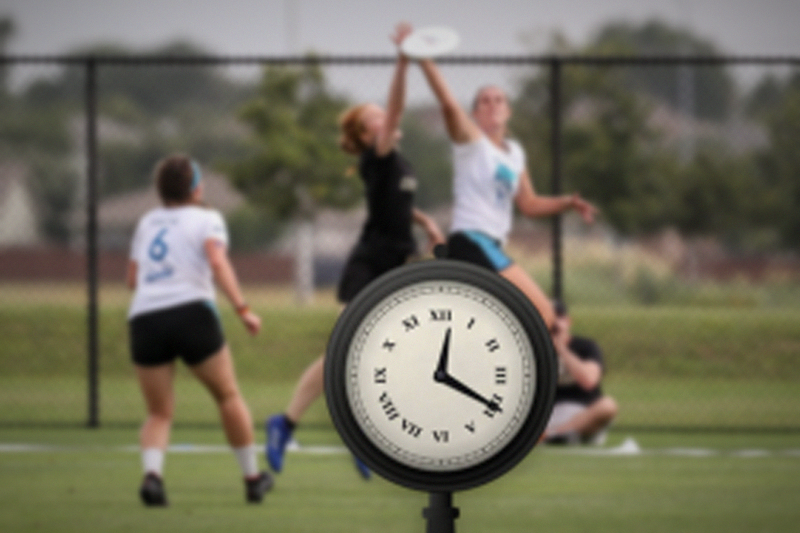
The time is 12h20
